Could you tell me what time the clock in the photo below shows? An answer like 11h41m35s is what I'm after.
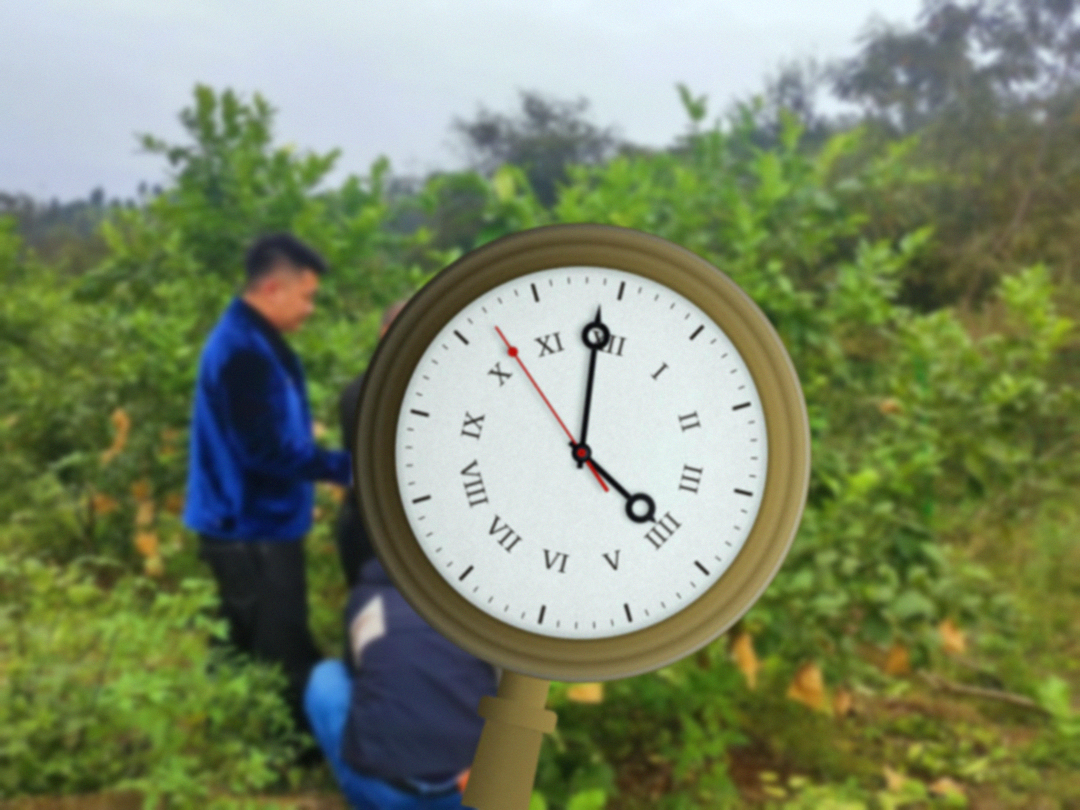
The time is 3h58m52s
